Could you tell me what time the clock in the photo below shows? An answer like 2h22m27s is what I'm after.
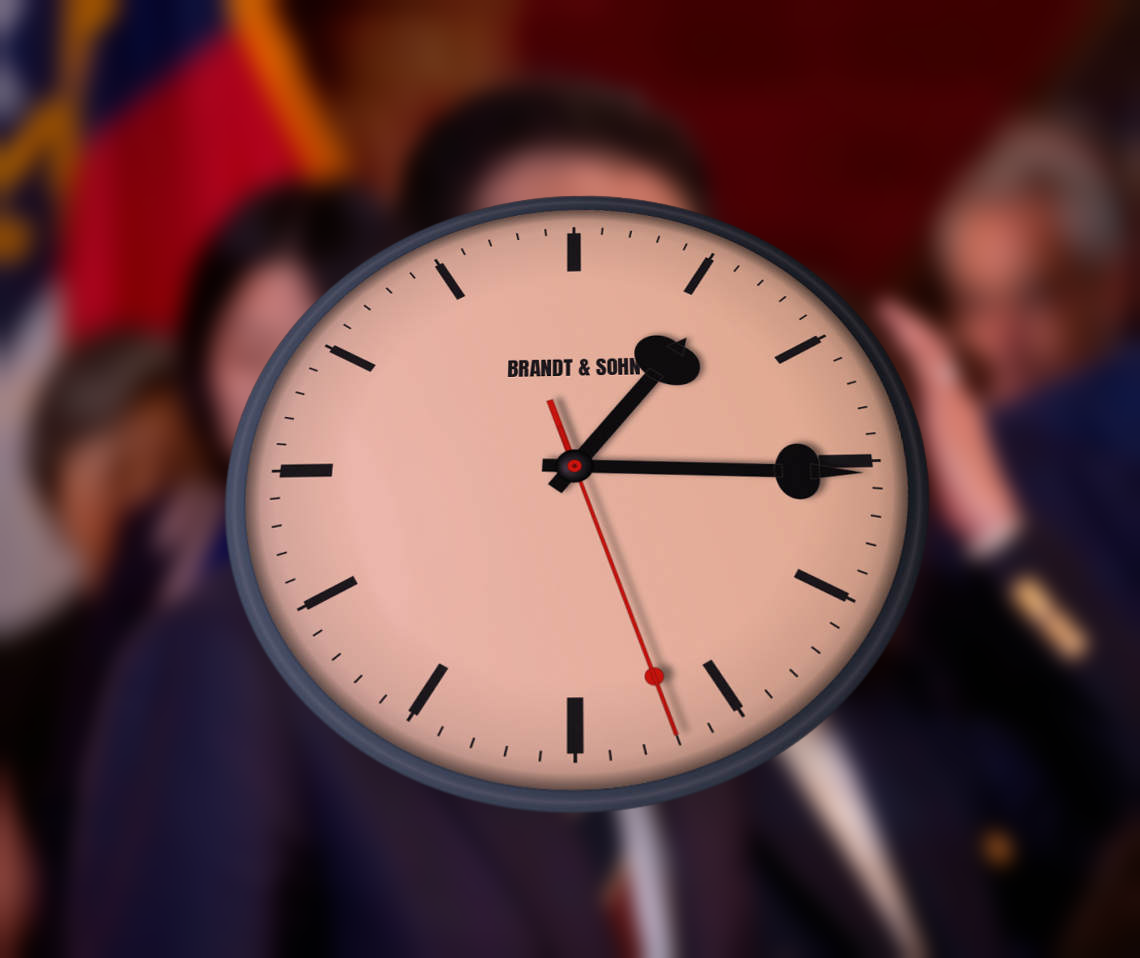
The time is 1h15m27s
